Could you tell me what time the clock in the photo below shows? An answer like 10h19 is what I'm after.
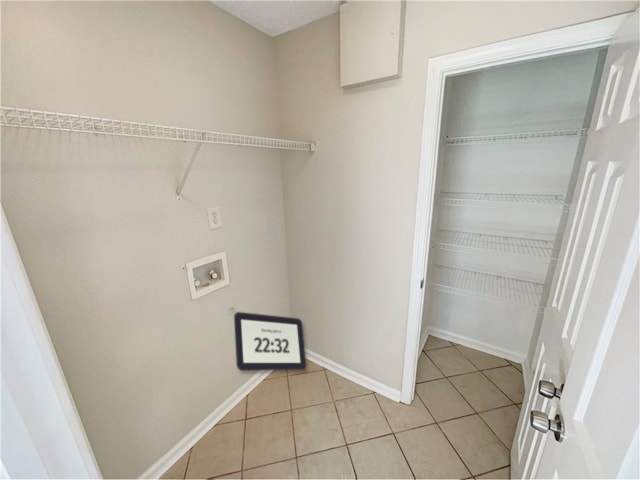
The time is 22h32
